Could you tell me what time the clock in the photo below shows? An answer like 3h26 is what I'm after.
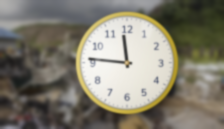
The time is 11h46
